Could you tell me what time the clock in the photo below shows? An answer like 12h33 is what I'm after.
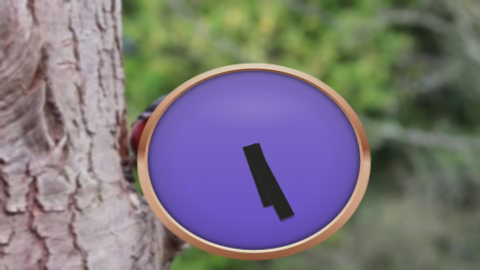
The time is 5h26
